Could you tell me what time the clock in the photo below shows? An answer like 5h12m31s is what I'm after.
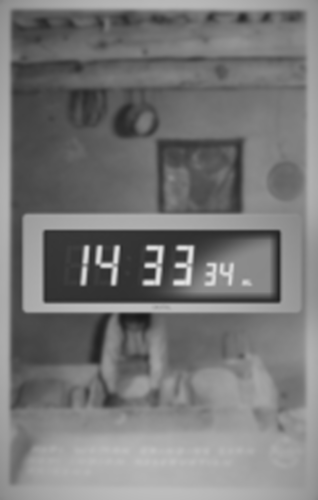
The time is 14h33m34s
